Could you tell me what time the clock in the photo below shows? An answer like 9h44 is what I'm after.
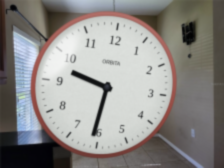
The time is 9h31
